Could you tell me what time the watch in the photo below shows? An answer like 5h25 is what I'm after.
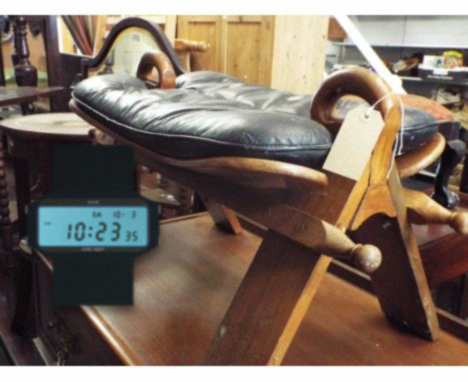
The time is 10h23
